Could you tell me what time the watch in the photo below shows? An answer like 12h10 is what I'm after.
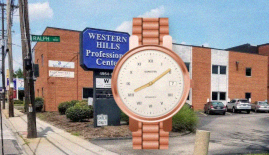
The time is 8h09
